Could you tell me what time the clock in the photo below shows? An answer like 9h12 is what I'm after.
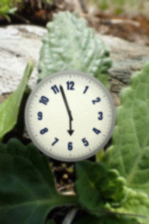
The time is 5h57
